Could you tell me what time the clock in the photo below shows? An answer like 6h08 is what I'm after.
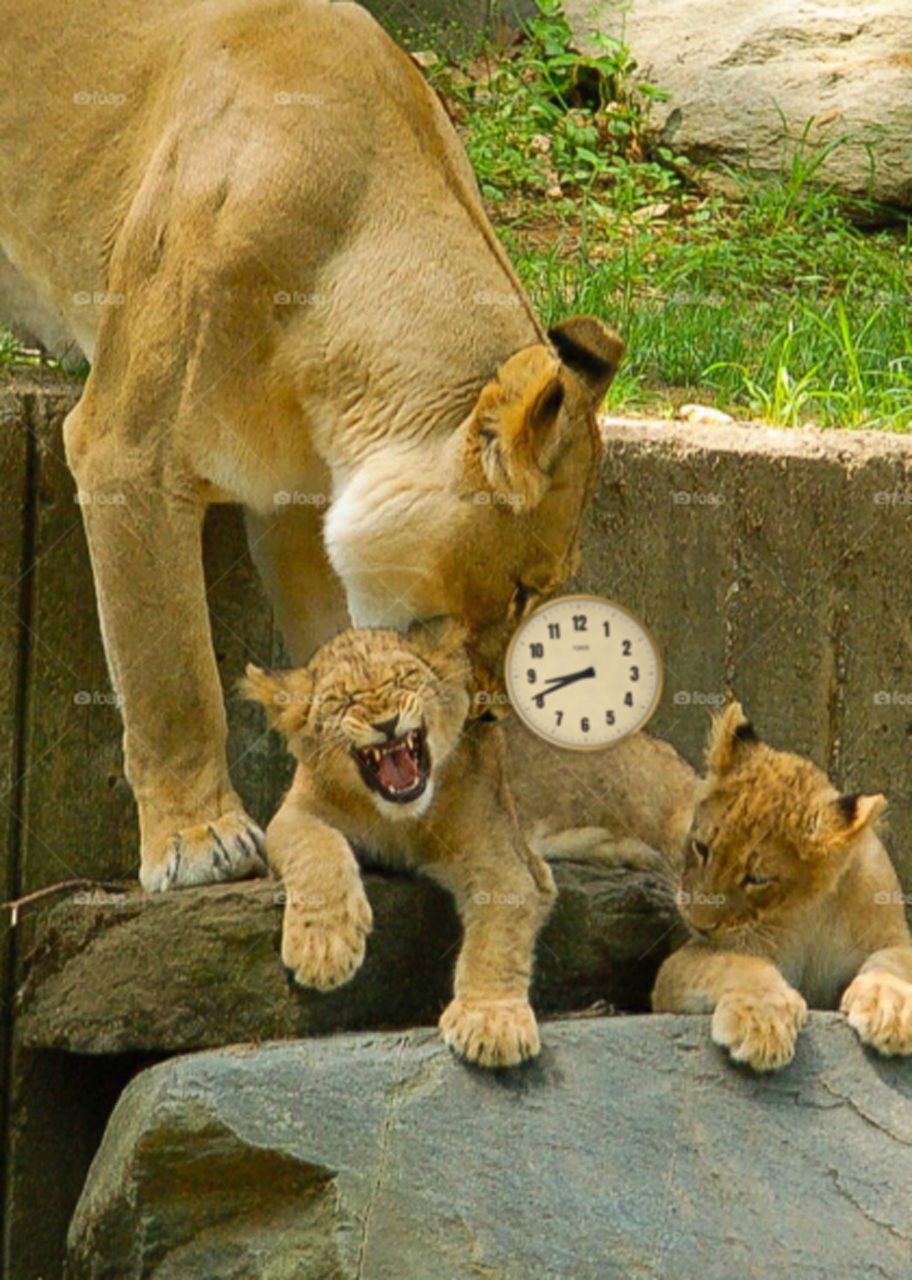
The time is 8h41
